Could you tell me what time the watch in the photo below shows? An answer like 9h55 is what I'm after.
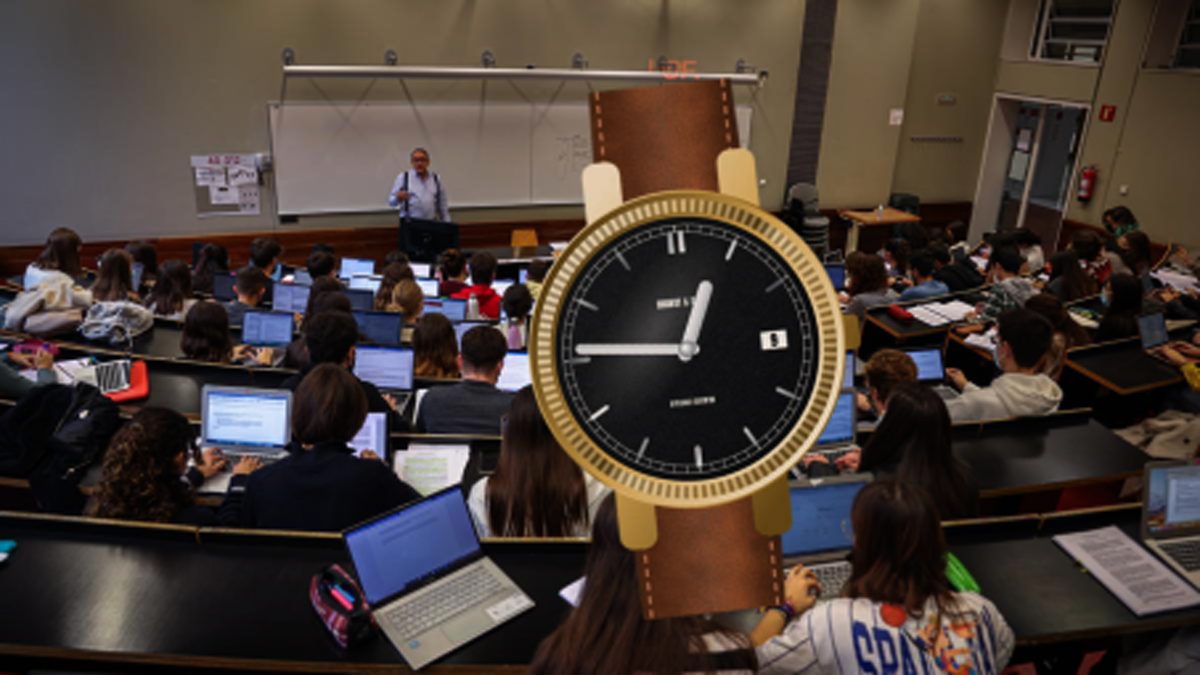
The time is 12h46
